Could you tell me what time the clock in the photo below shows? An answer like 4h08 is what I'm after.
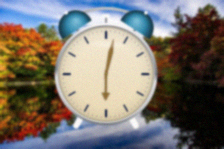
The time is 6h02
